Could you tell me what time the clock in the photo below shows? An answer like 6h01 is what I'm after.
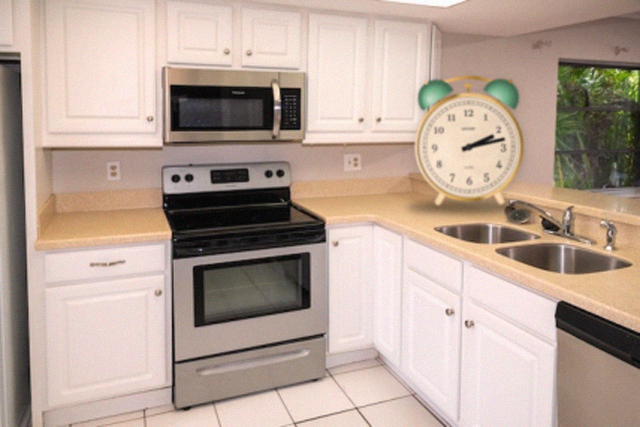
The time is 2h13
